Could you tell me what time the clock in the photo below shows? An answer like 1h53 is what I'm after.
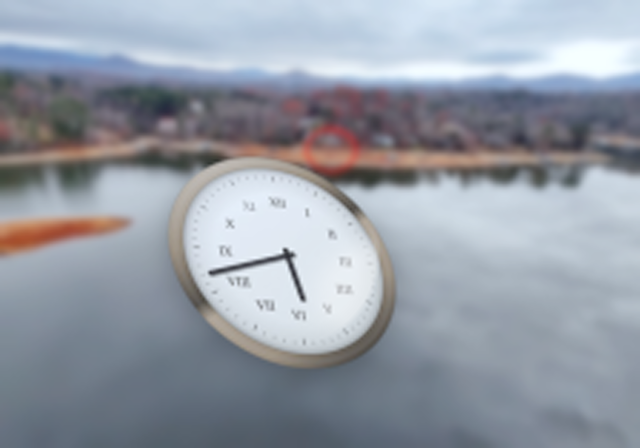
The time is 5h42
